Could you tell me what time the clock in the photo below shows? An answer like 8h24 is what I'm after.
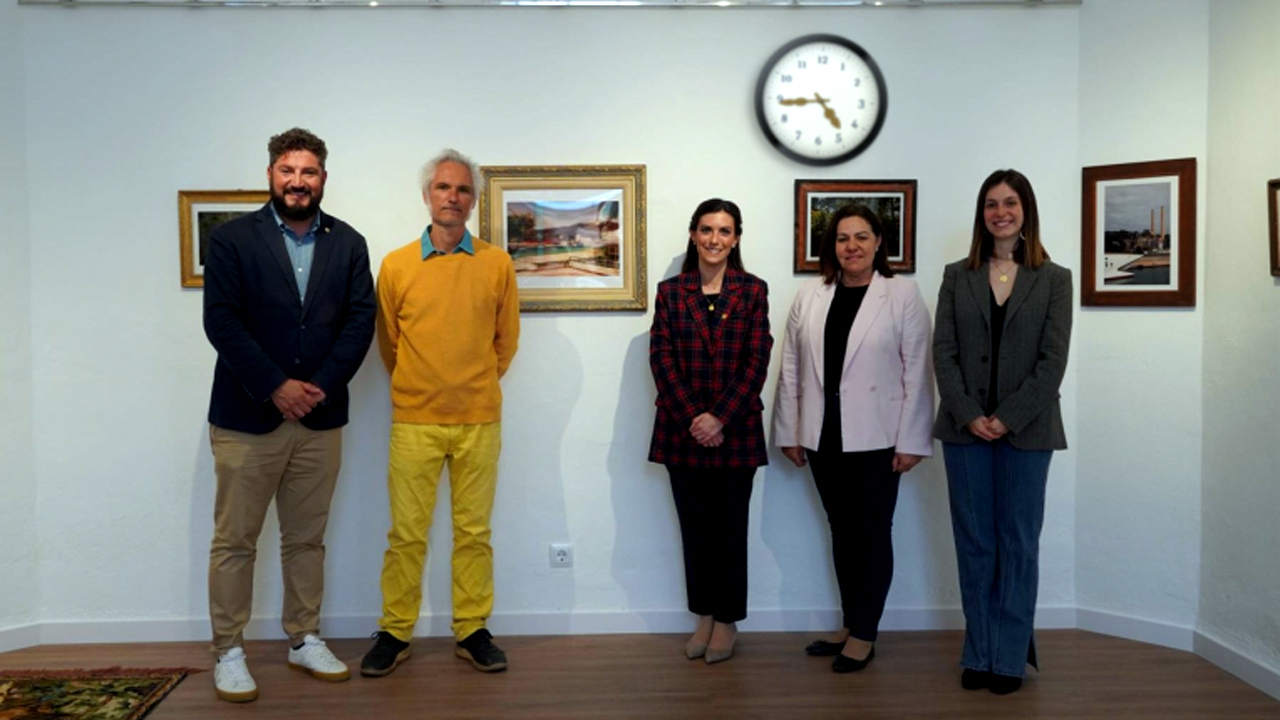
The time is 4h44
